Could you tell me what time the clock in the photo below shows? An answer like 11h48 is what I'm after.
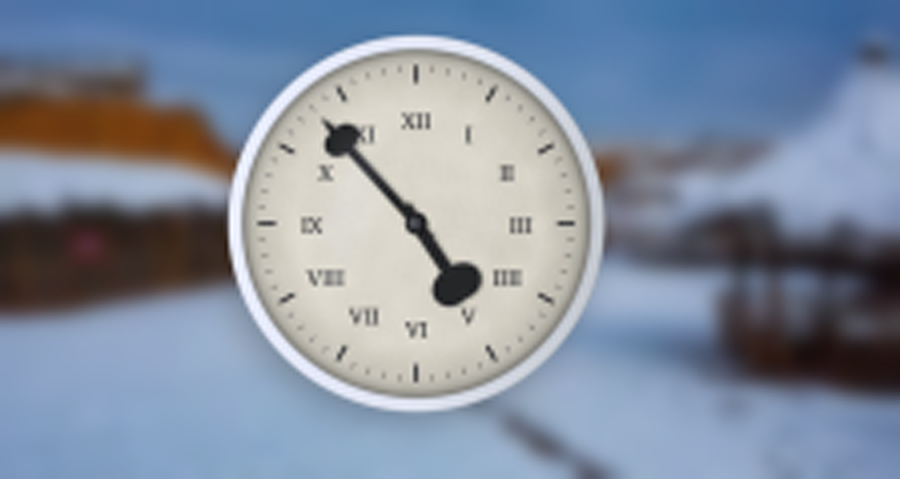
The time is 4h53
